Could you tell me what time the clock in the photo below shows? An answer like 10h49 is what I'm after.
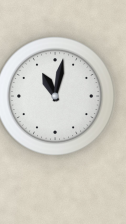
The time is 11h02
